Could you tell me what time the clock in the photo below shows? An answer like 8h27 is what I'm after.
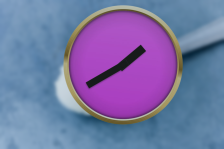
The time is 1h40
